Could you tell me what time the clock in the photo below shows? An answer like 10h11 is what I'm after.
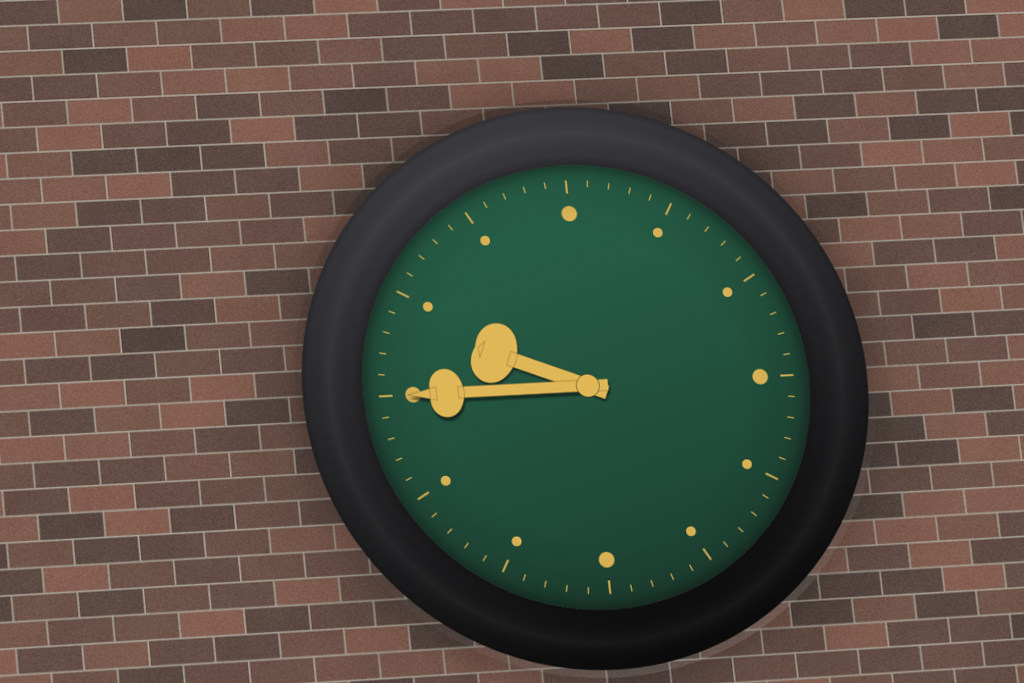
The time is 9h45
